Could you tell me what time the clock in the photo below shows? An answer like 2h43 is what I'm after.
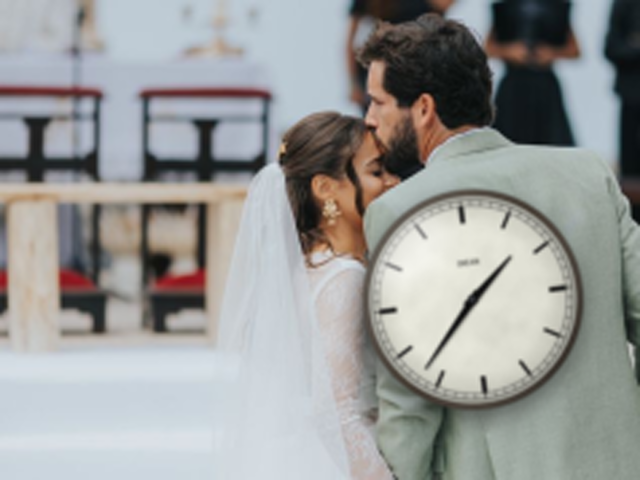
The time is 1h37
